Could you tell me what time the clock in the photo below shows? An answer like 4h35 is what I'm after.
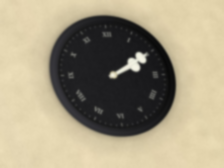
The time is 2h10
